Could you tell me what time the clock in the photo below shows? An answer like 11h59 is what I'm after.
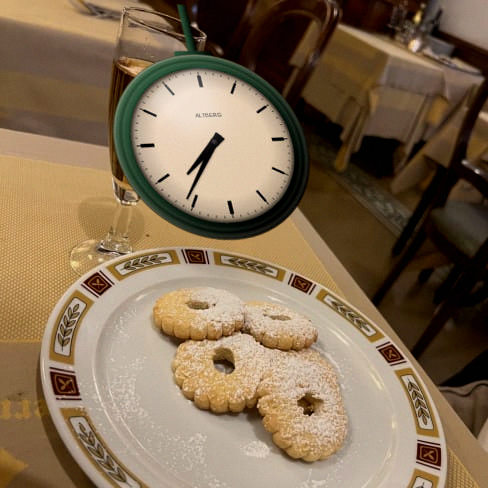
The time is 7h36
